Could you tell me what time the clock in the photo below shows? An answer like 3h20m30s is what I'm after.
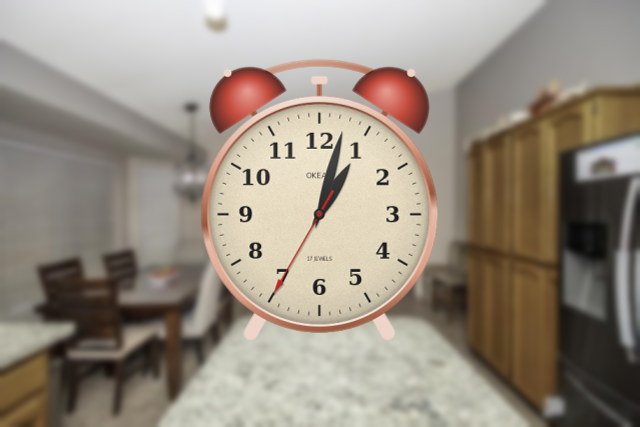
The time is 1h02m35s
